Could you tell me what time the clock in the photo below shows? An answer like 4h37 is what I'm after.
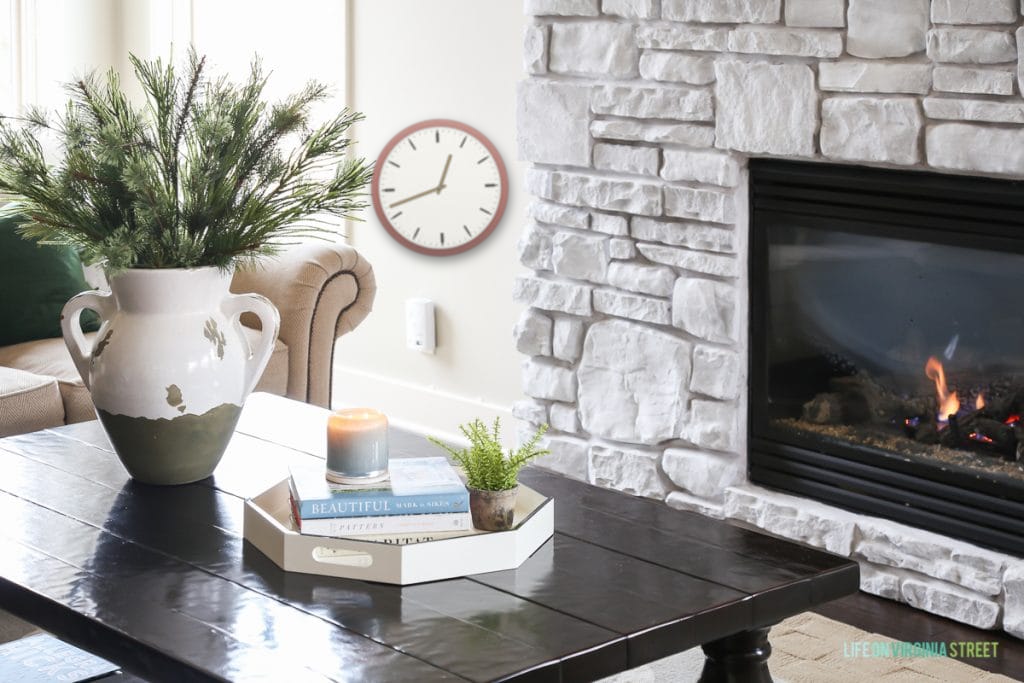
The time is 12h42
